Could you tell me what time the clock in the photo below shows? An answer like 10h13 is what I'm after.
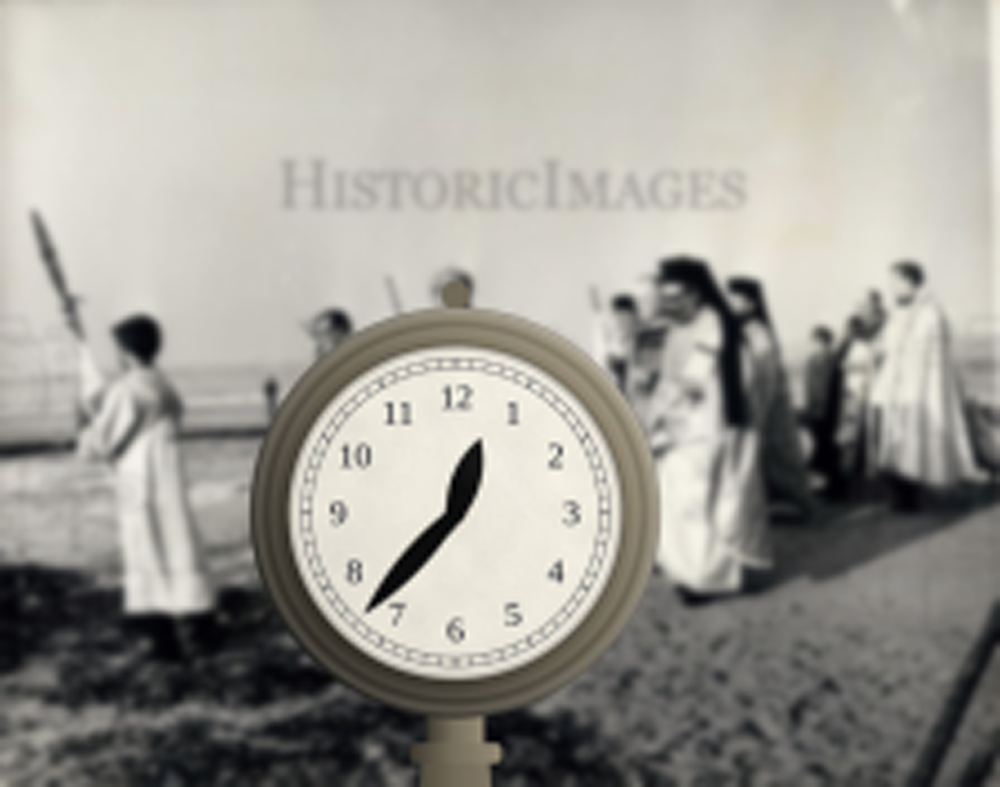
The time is 12h37
